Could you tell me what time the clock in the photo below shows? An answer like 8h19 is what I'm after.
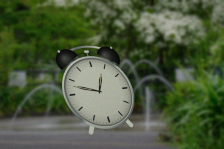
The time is 12h48
